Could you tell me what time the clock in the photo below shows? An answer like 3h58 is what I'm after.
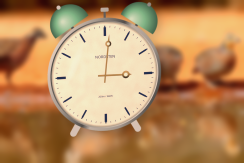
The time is 3h01
